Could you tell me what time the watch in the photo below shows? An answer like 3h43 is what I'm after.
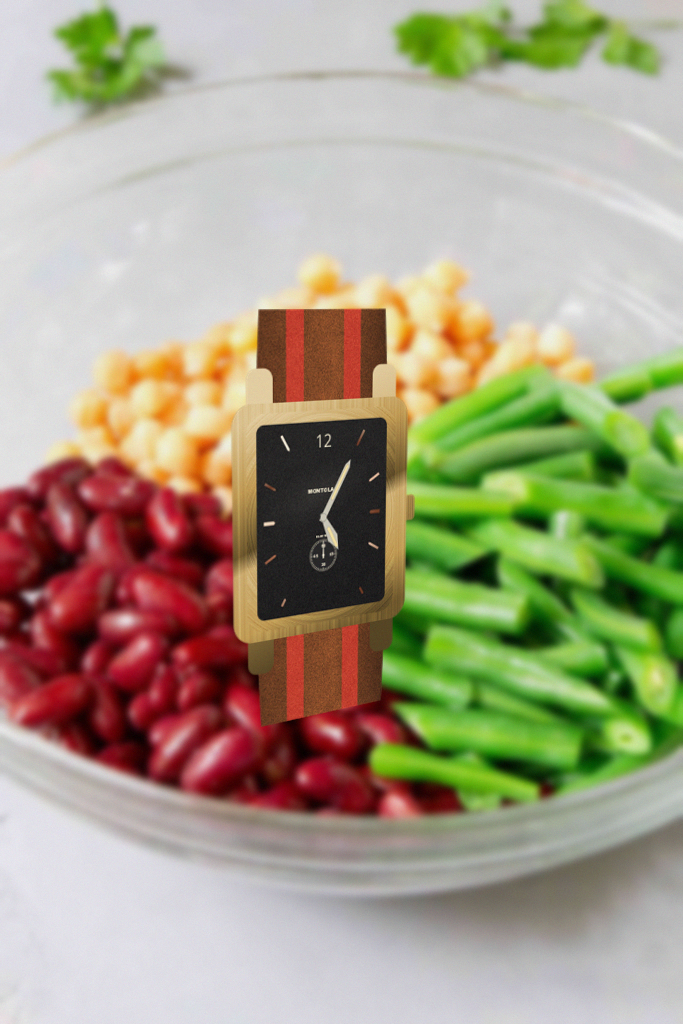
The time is 5h05
